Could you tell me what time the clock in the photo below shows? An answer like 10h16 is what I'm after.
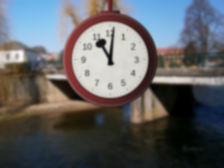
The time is 11h01
